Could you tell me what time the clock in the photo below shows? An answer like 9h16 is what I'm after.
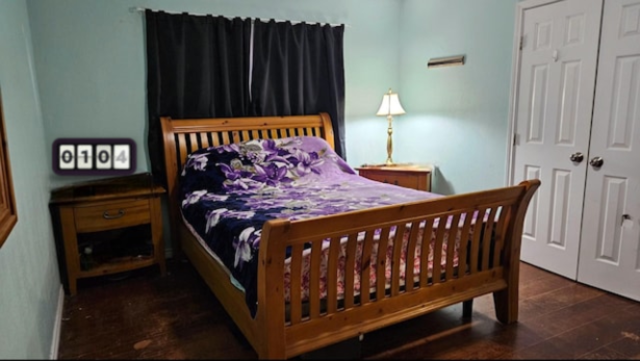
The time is 1h04
